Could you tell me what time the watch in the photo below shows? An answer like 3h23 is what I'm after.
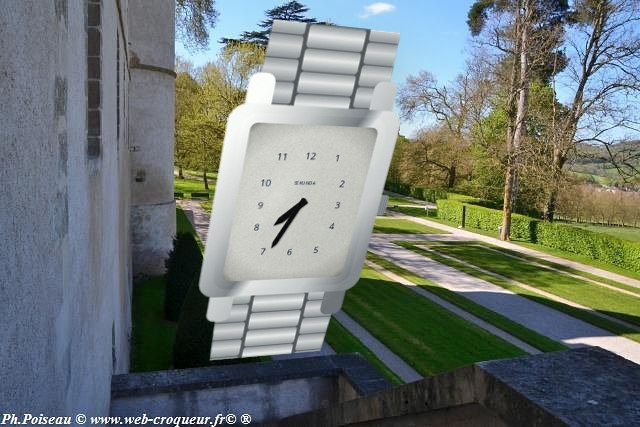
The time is 7h34
